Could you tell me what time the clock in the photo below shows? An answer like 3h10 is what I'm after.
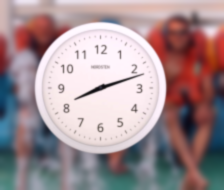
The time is 8h12
